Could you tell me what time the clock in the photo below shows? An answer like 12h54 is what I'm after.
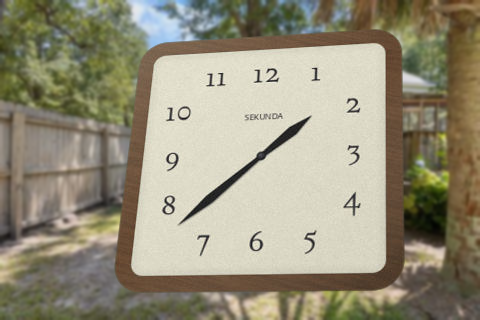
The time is 1h38
